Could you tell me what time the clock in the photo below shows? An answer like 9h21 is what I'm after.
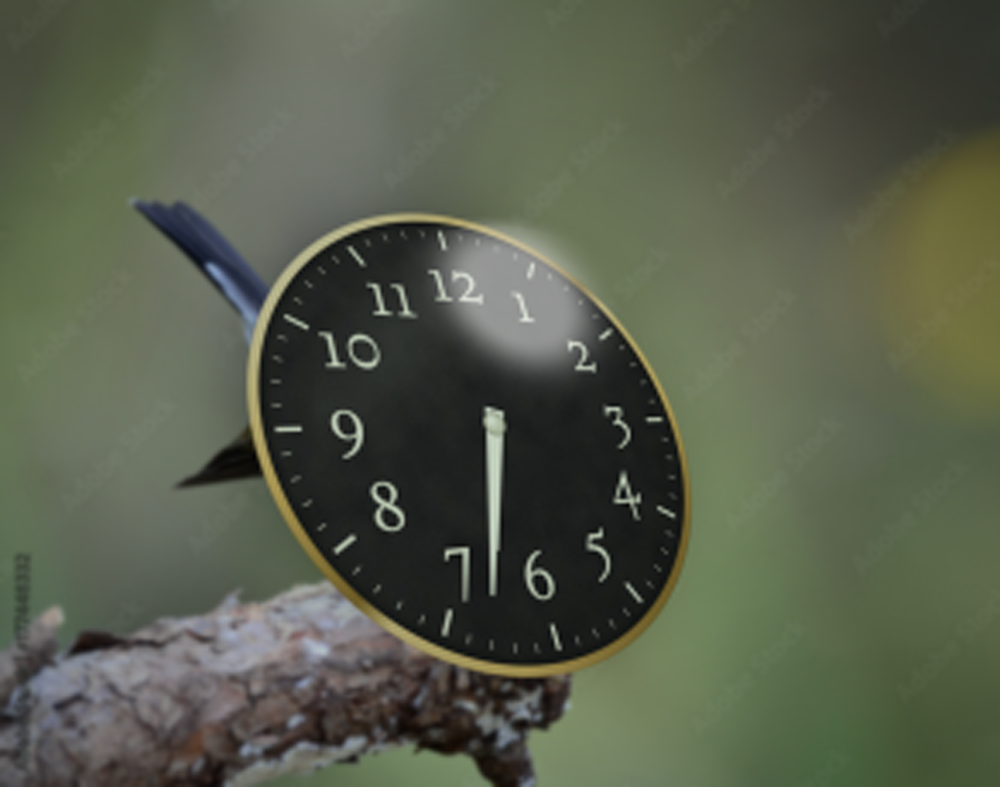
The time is 6h33
